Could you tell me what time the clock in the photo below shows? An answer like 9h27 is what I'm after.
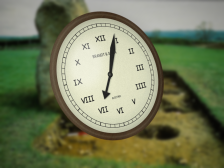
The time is 7h04
